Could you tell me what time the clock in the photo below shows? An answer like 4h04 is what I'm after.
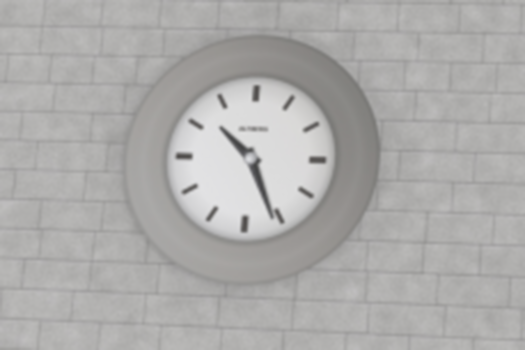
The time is 10h26
